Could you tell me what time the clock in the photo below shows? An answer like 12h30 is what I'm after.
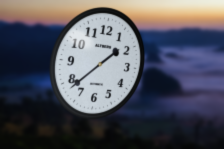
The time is 1h38
